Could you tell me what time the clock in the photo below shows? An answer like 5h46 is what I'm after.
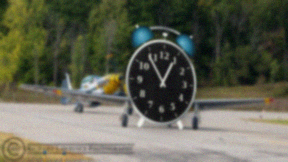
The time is 12h54
